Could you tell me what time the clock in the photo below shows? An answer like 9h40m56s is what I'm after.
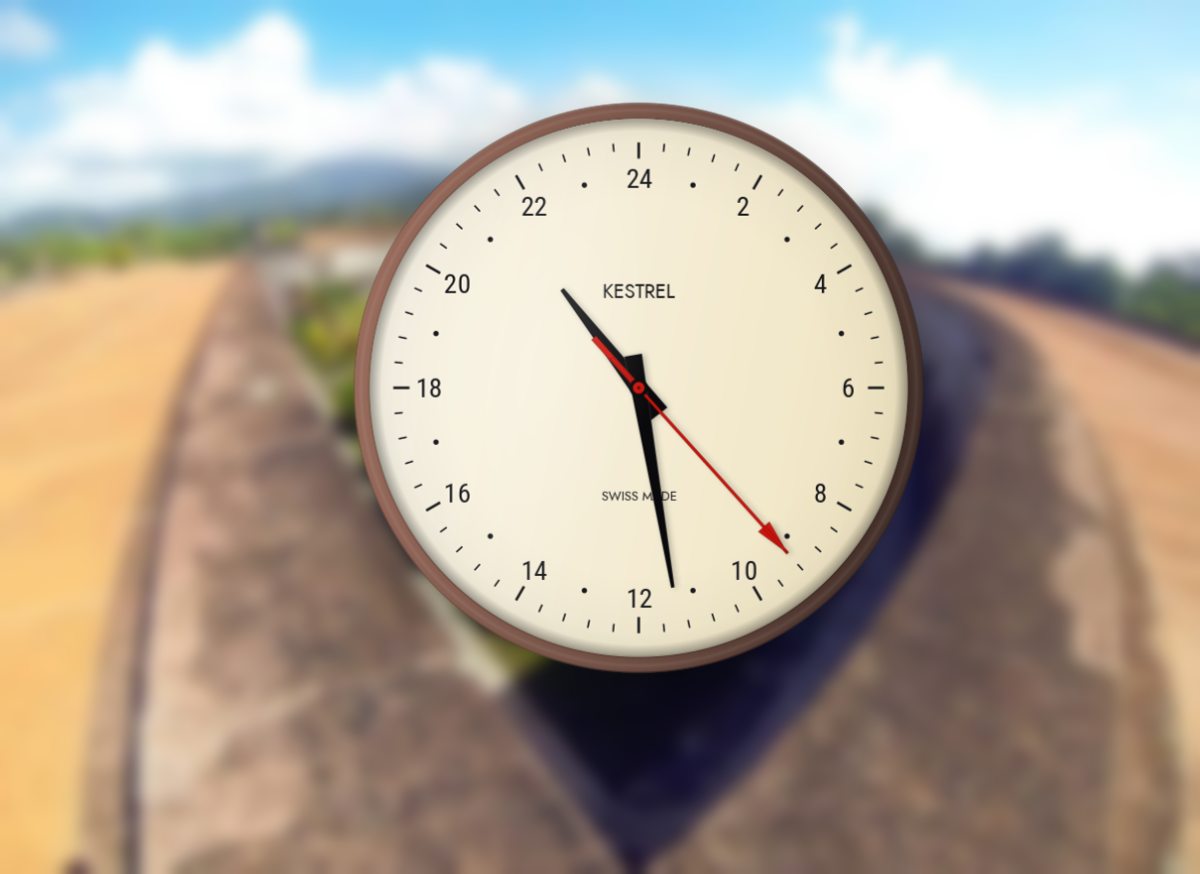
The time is 21h28m23s
